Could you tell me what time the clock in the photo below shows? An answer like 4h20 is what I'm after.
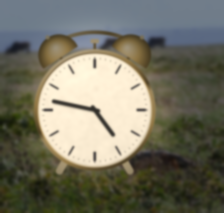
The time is 4h47
